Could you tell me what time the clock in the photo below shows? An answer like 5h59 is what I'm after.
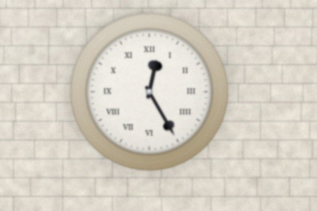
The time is 12h25
